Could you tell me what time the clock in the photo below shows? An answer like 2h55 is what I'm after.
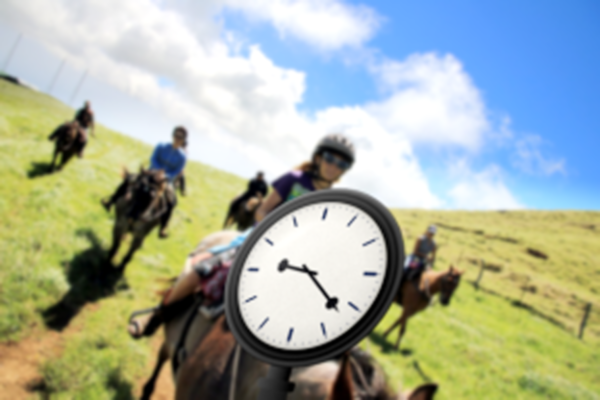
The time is 9h22
